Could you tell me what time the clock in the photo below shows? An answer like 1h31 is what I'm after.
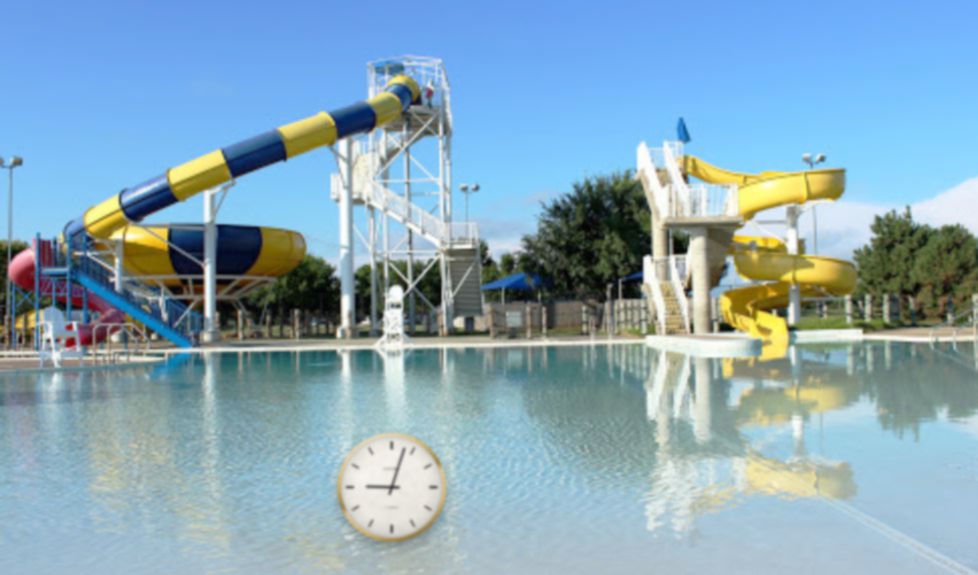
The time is 9h03
